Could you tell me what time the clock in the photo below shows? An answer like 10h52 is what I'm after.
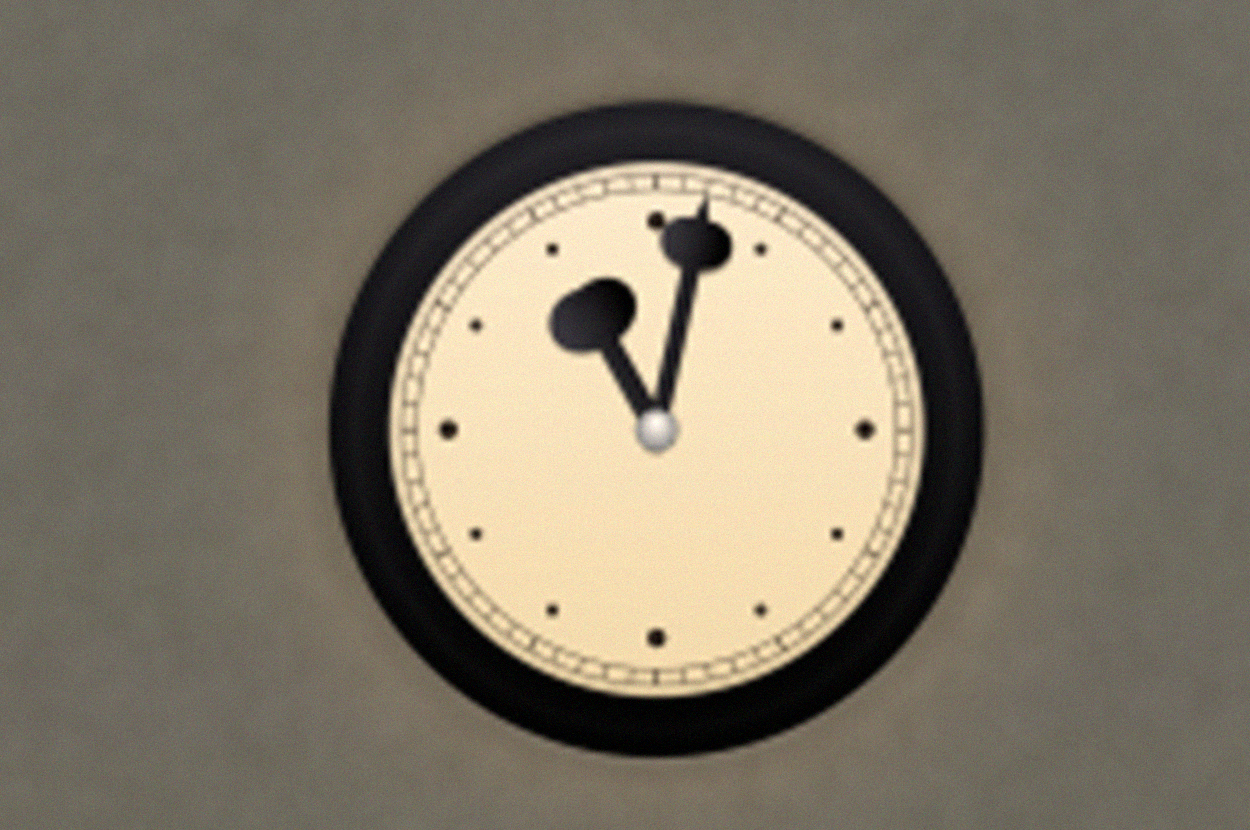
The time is 11h02
